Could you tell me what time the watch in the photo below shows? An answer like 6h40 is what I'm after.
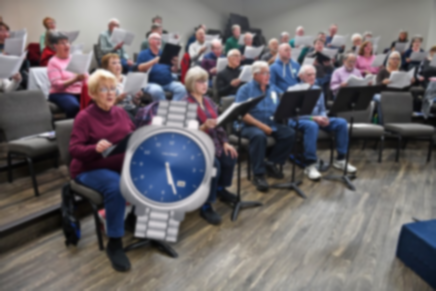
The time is 5h26
